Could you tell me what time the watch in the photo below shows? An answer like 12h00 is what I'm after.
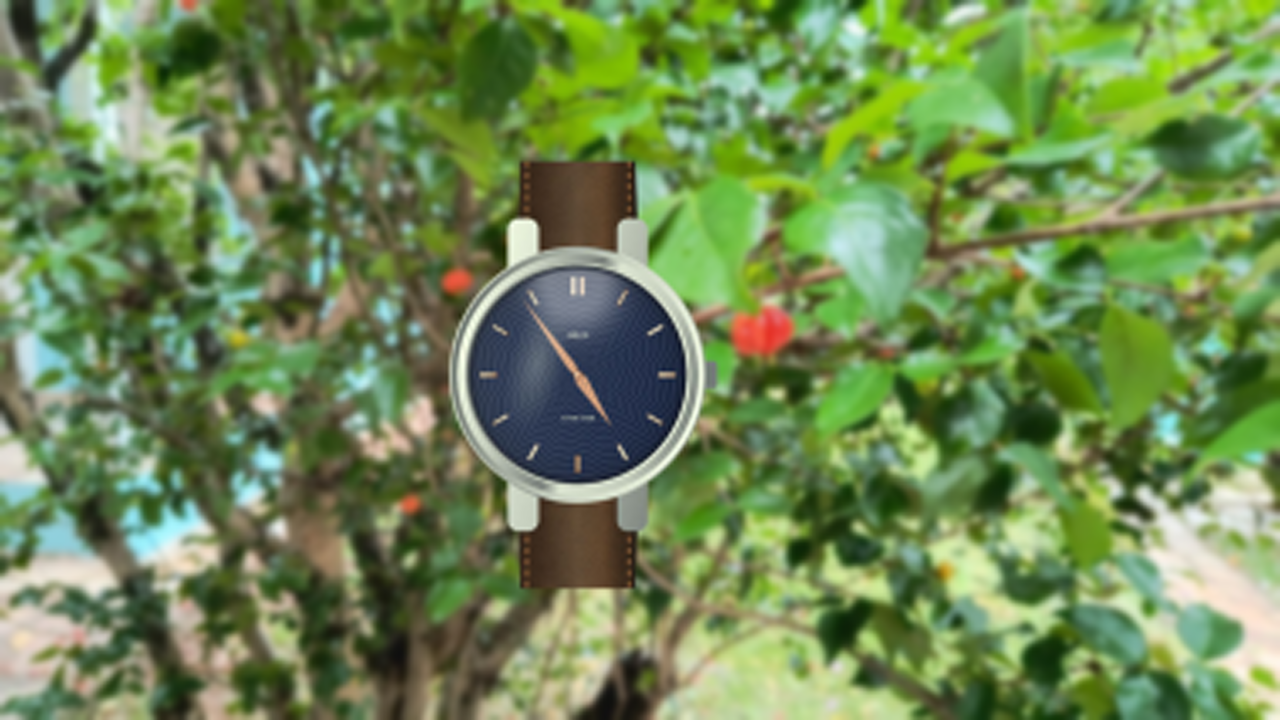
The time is 4h54
